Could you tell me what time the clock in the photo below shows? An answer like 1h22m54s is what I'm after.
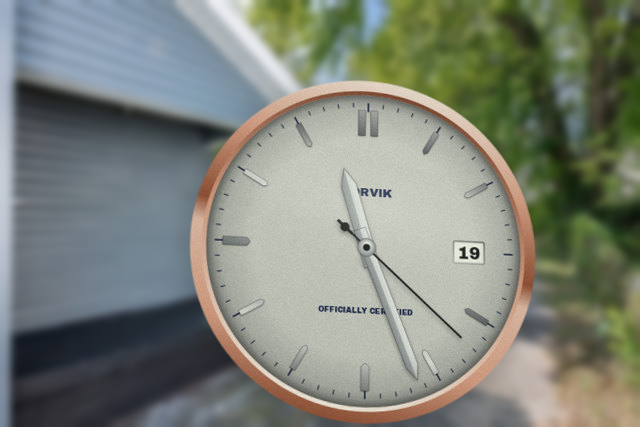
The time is 11h26m22s
